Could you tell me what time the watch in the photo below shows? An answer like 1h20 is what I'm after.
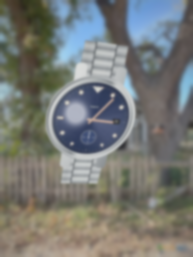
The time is 3h06
